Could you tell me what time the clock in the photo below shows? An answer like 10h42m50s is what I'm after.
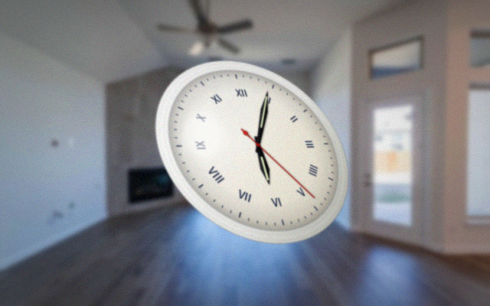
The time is 6h04m24s
